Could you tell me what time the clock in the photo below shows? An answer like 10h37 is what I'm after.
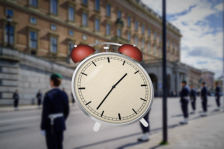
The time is 1h37
